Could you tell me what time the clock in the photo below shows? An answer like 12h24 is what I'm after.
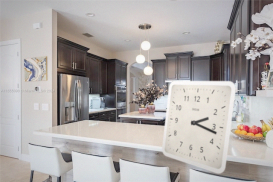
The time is 2h17
